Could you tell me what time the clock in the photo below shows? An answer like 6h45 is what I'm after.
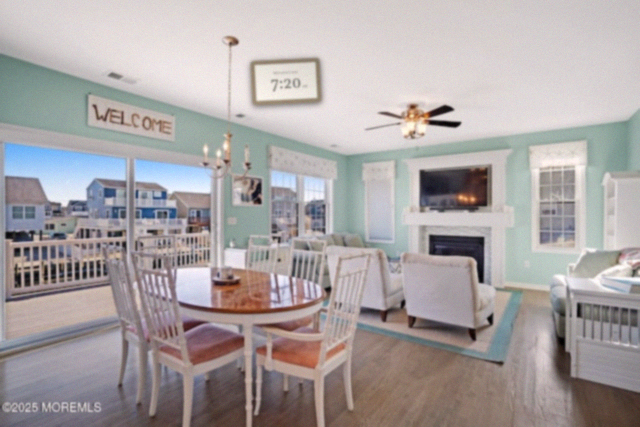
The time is 7h20
